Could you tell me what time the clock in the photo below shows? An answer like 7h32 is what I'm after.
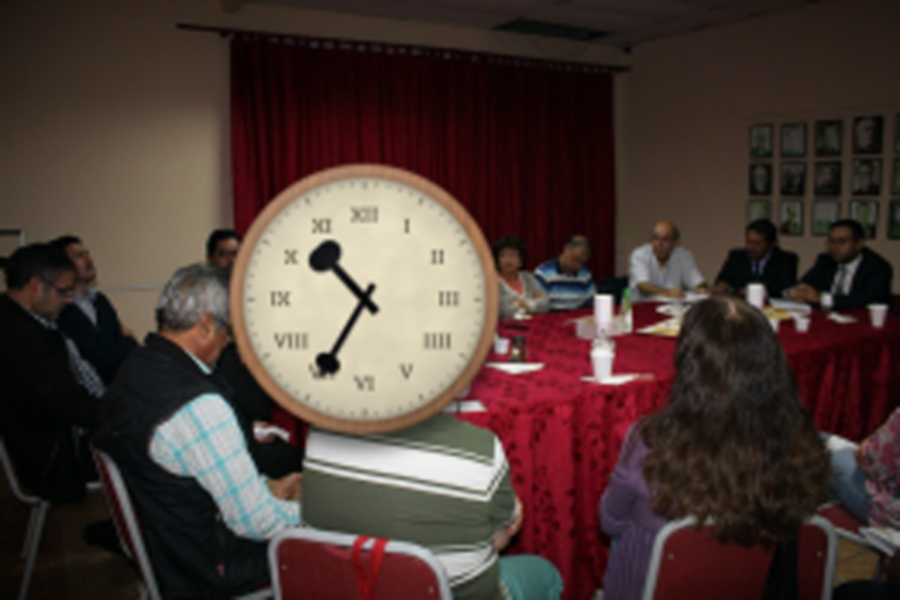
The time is 10h35
